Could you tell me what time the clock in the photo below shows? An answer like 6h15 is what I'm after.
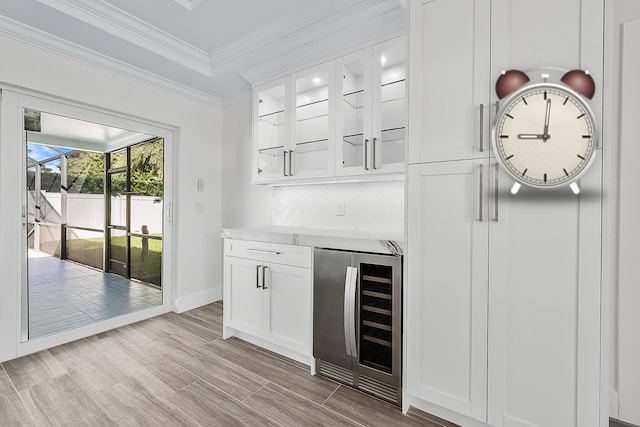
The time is 9h01
